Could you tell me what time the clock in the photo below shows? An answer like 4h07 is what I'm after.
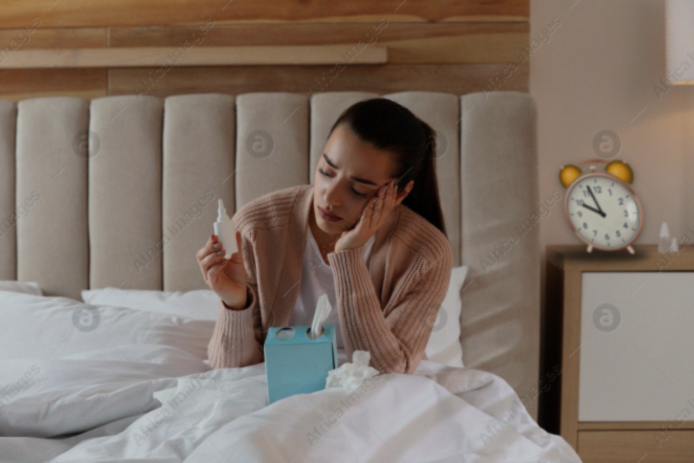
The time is 9h57
